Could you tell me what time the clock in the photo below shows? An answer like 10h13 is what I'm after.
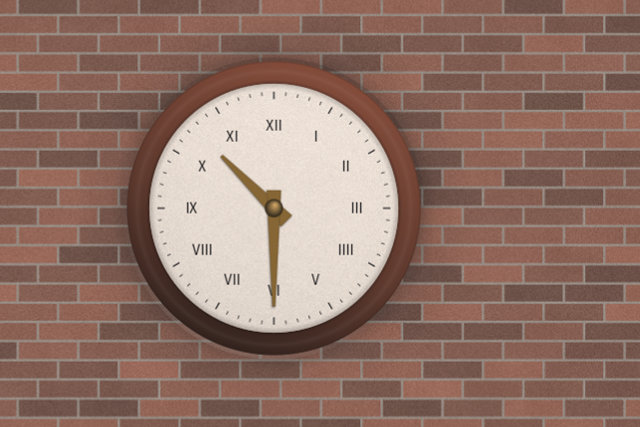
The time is 10h30
